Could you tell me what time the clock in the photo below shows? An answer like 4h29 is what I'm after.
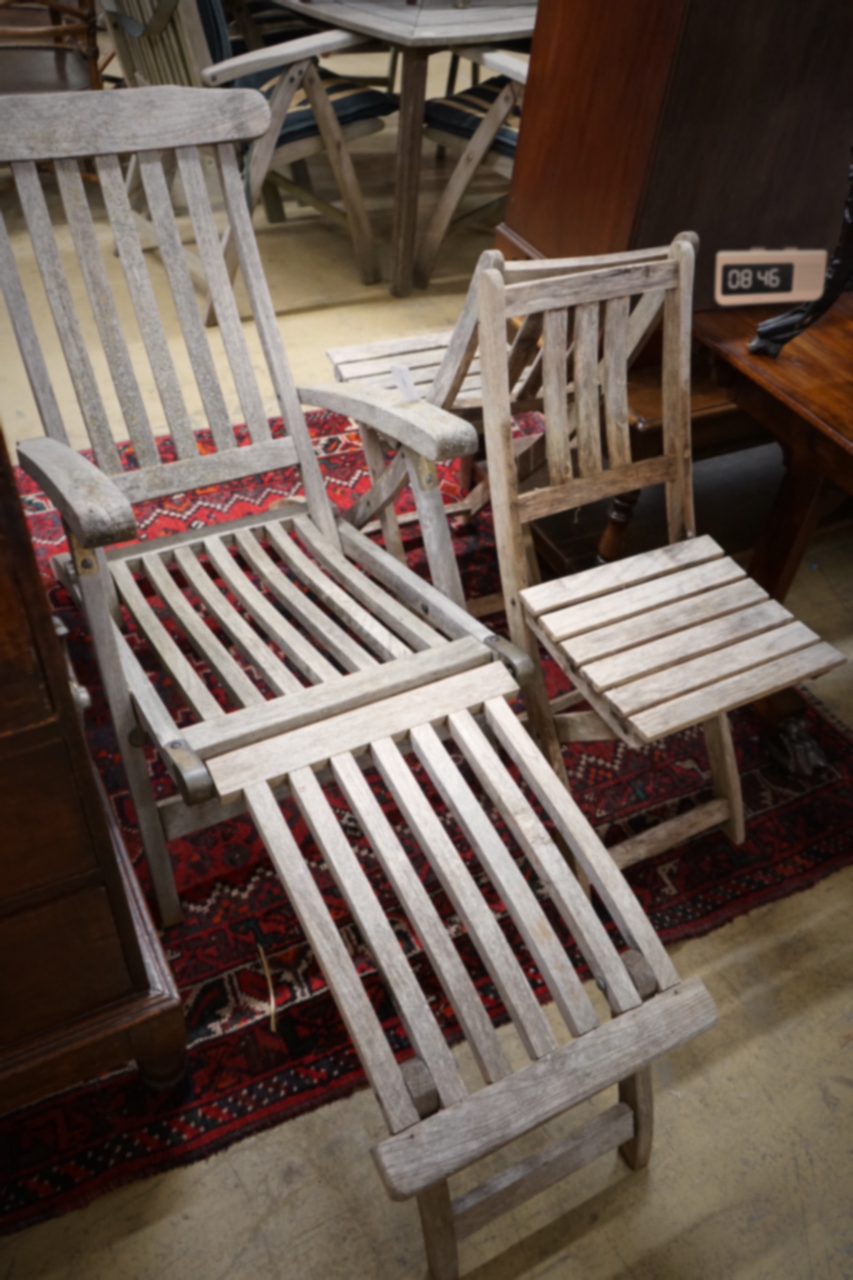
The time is 8h46
